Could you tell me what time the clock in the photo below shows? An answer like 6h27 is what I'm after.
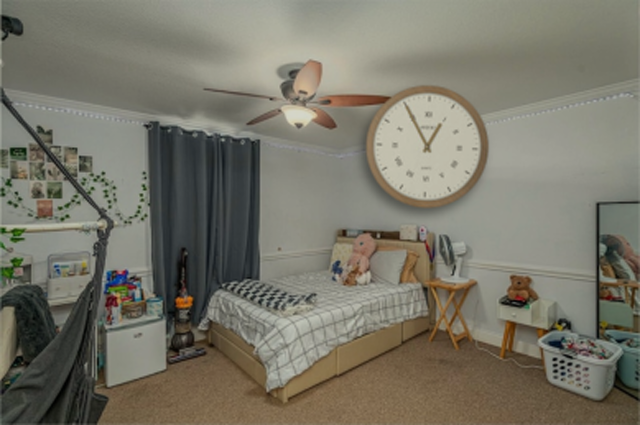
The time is 12h55
